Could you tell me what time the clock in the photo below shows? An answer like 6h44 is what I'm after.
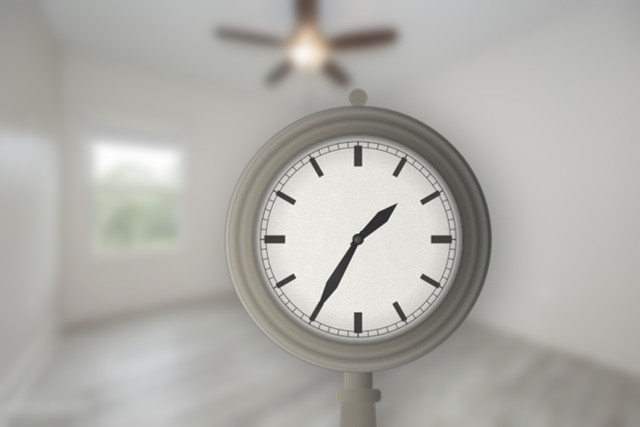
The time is 1h35
